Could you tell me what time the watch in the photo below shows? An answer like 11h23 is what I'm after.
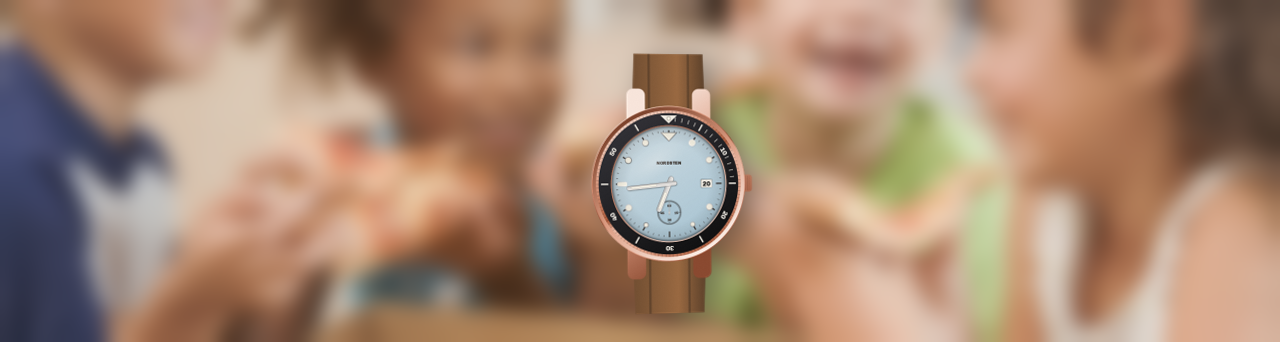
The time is 6h44
